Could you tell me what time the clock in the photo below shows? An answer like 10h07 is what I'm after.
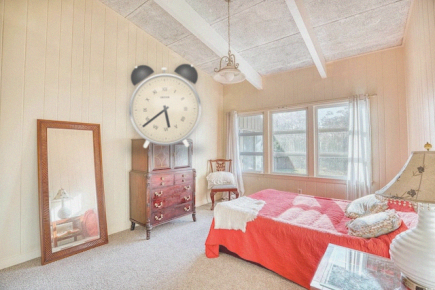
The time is 5h39
